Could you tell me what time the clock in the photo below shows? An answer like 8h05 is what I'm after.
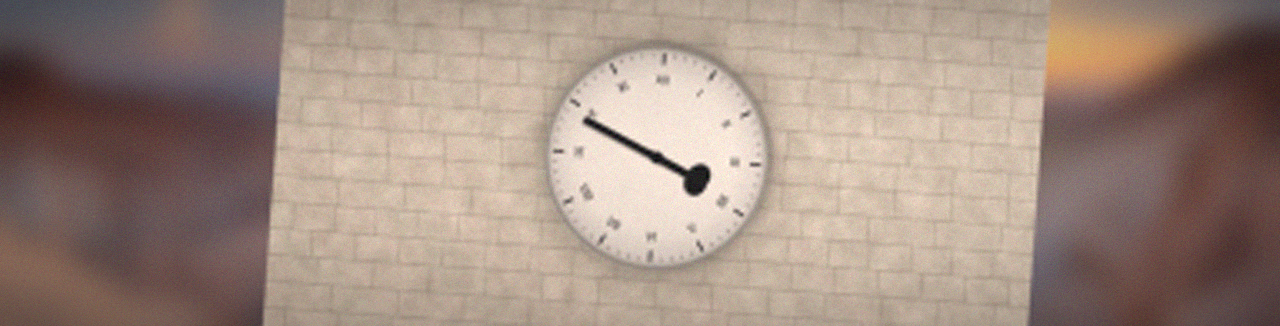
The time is 3h49
